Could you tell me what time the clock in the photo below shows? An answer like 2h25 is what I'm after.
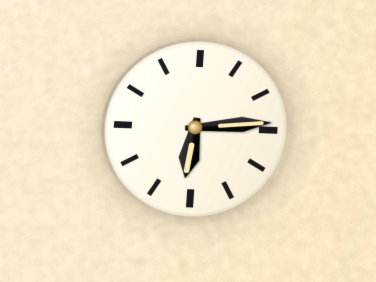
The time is 6h14
